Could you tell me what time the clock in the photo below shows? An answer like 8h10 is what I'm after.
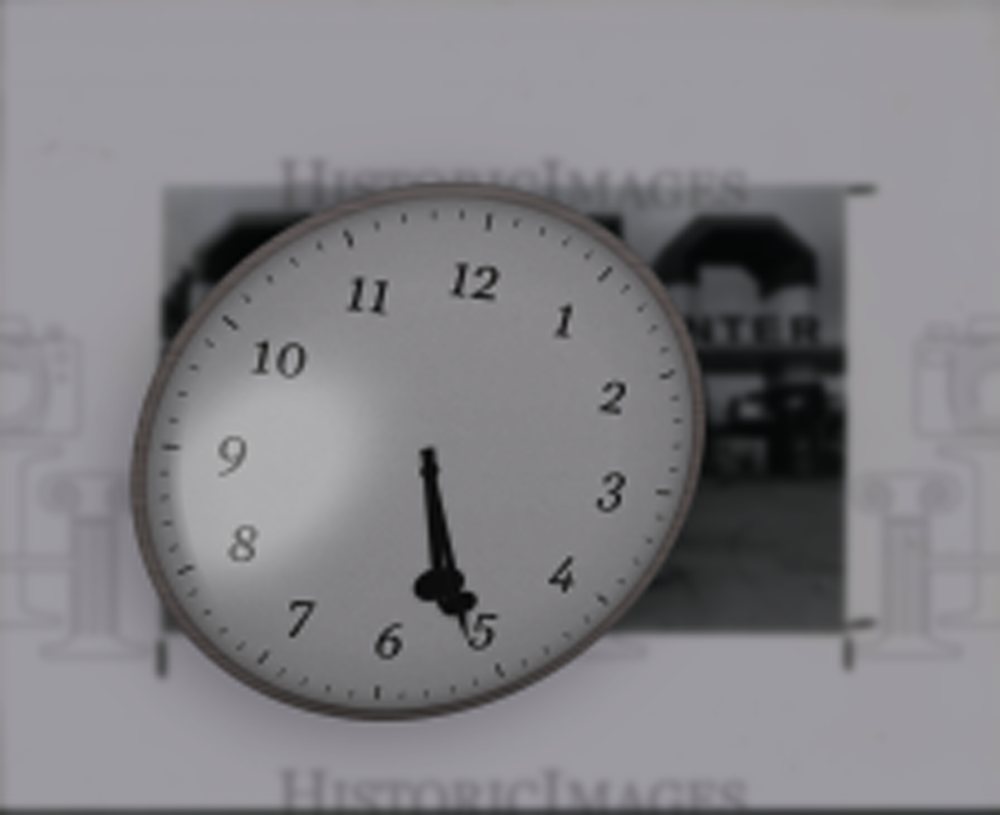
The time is 5h26
